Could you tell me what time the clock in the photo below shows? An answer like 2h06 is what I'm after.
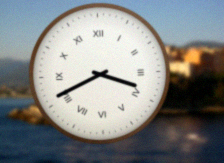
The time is 3h41
